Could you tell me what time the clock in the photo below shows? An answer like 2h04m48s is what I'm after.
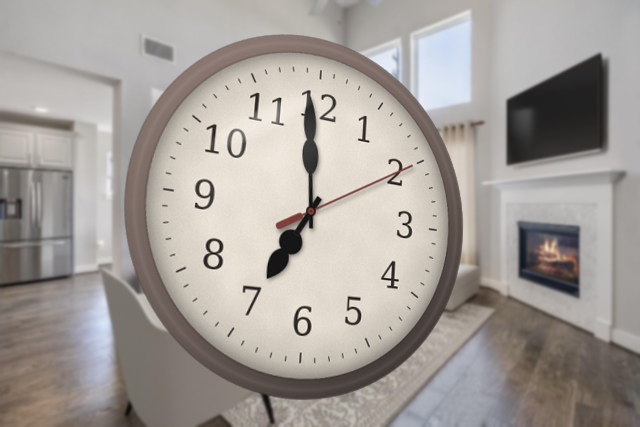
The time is 6h59m10s
